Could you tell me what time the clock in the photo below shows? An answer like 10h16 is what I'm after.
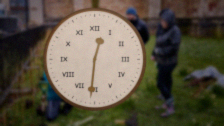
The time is 12h31
